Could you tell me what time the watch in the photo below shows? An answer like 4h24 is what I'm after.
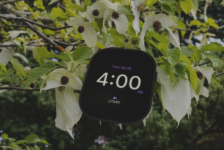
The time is 4h00
